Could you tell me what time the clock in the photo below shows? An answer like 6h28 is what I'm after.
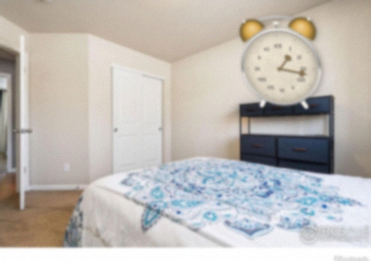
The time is 1h17
